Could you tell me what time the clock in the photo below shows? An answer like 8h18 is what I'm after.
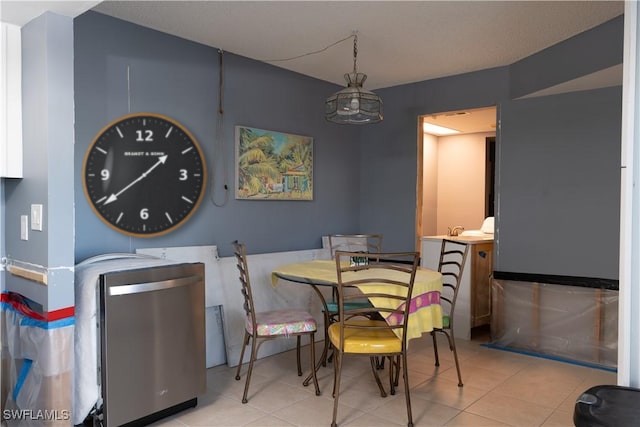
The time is 1h39
